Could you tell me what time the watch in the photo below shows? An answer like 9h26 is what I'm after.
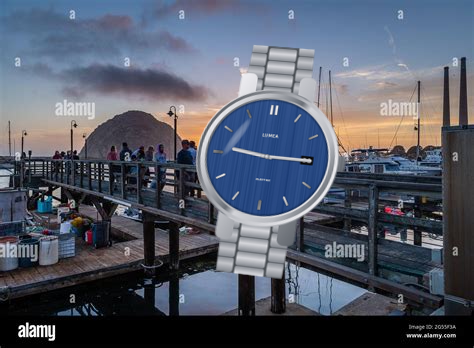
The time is 9h15
